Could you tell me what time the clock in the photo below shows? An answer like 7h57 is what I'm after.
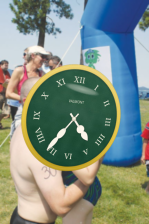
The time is 4h36
